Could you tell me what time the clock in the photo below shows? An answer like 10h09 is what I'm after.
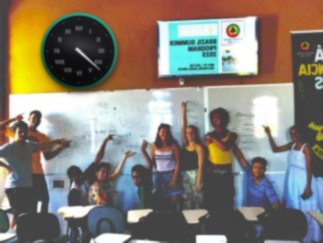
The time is 4h22
